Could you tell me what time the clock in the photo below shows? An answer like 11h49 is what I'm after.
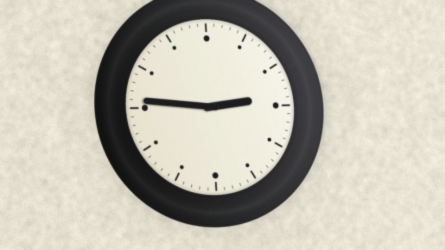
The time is 2h46
